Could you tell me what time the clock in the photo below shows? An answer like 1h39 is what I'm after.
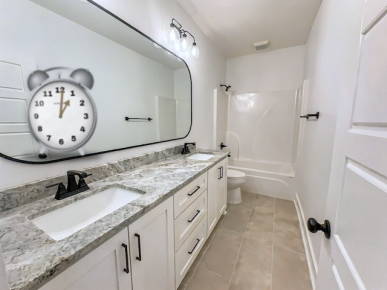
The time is 1h01
